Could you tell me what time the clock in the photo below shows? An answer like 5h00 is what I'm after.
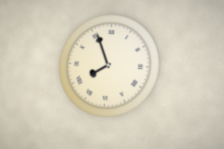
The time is 7h56
